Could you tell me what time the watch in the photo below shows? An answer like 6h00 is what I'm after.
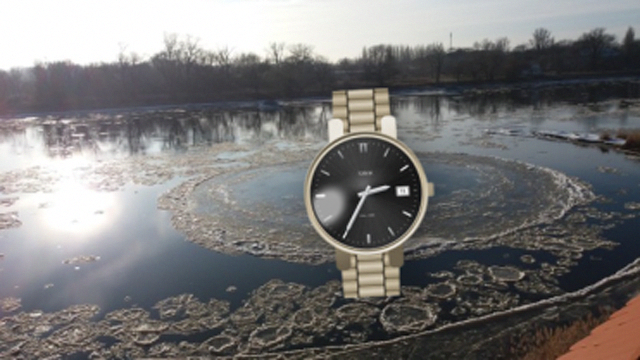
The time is 2h35
